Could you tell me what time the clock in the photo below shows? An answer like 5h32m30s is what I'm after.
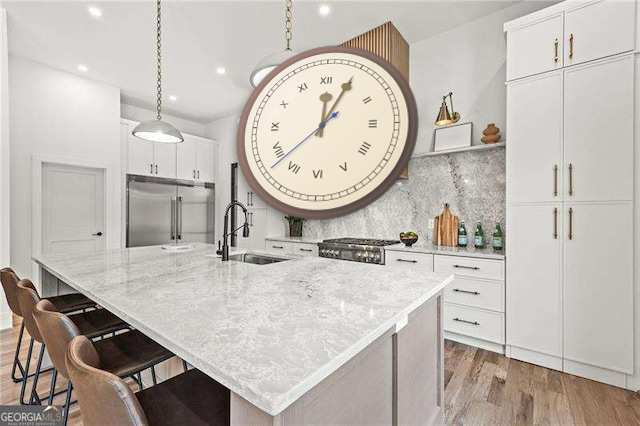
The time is 12h04m38s
